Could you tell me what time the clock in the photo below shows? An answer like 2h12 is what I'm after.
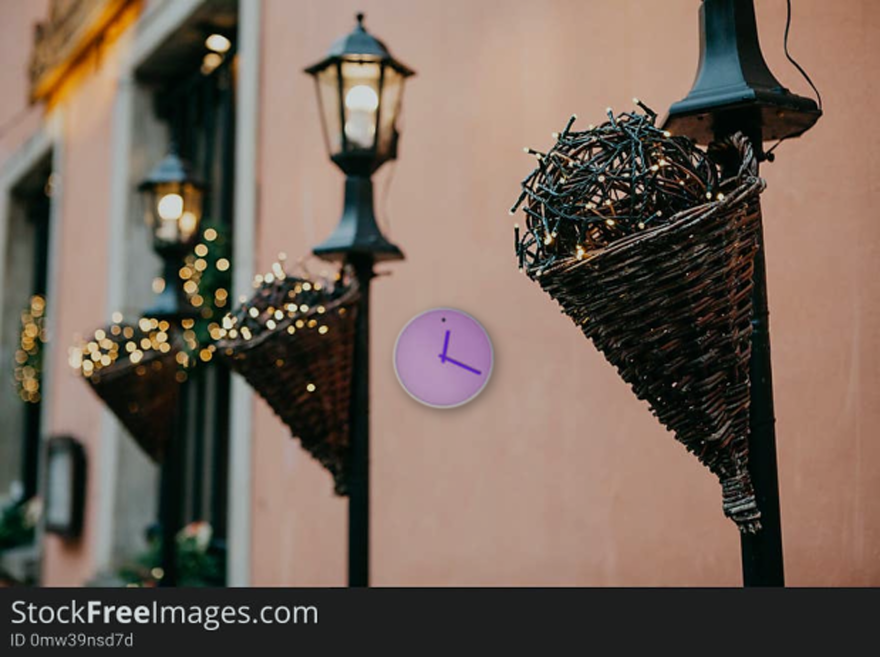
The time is 12h19
